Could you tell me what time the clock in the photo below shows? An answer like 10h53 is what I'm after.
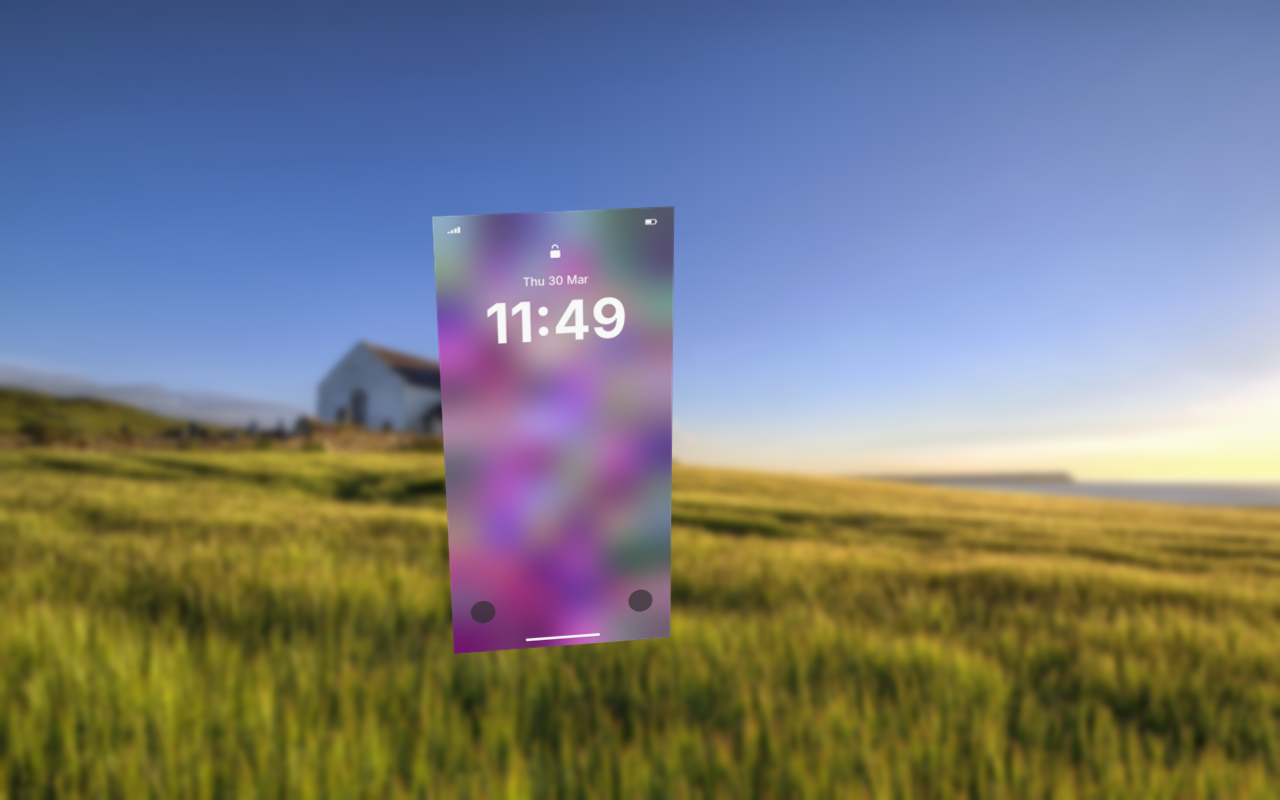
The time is 11h49
